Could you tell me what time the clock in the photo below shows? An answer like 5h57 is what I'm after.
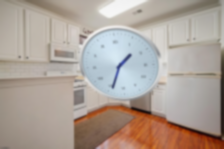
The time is 1h34
